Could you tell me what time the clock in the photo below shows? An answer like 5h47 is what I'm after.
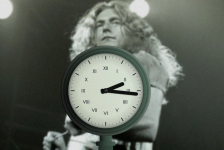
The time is 2h16
